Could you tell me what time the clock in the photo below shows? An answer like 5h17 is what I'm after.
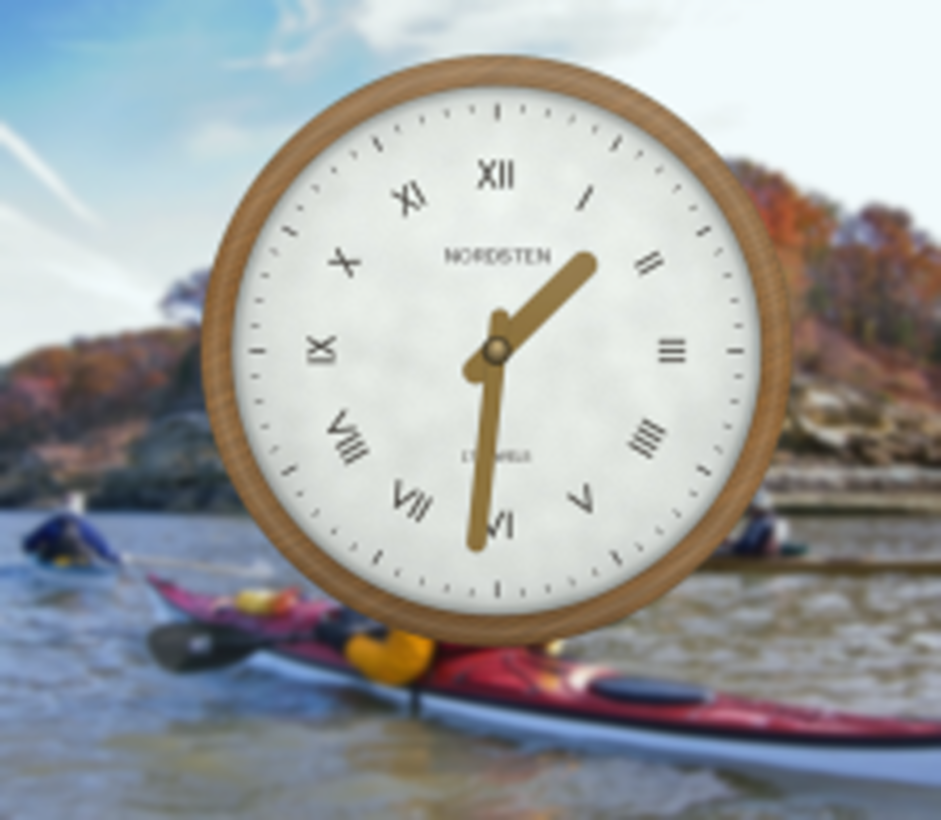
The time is 1h31
